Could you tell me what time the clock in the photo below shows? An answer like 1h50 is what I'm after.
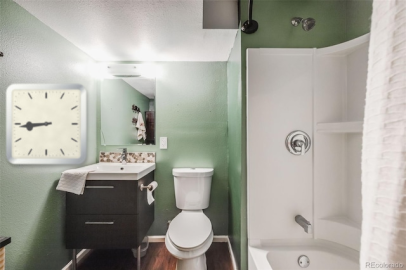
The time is 8h44
